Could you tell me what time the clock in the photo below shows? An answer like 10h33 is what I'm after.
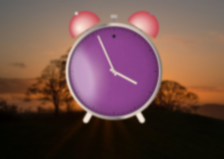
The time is 3h56
